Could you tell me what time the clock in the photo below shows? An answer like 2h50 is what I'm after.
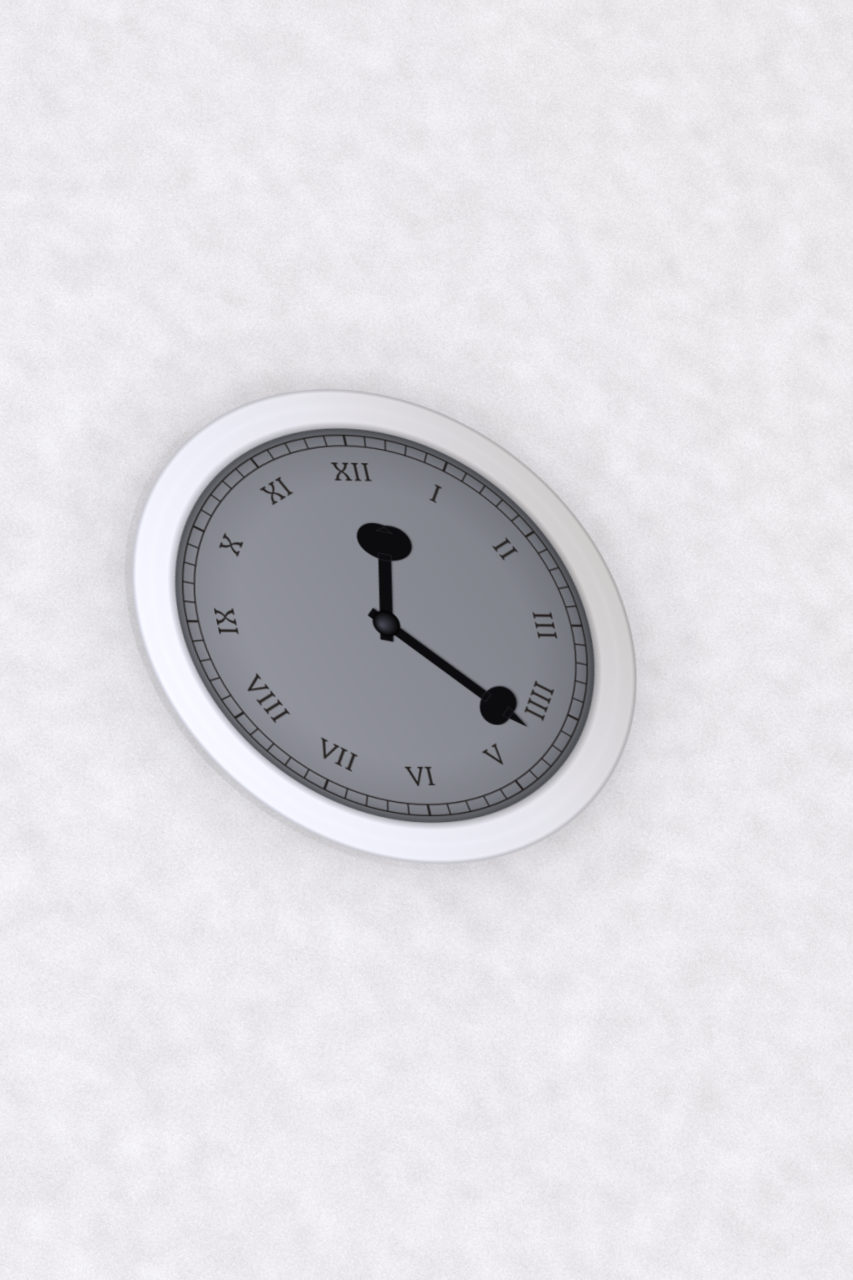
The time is 12h22
